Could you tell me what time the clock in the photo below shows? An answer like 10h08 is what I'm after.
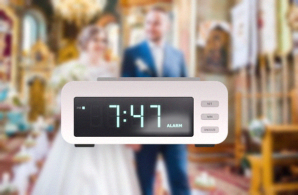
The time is 7h47
